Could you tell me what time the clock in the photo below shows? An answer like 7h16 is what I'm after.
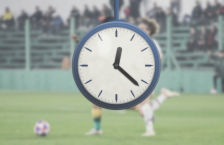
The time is 12h22
